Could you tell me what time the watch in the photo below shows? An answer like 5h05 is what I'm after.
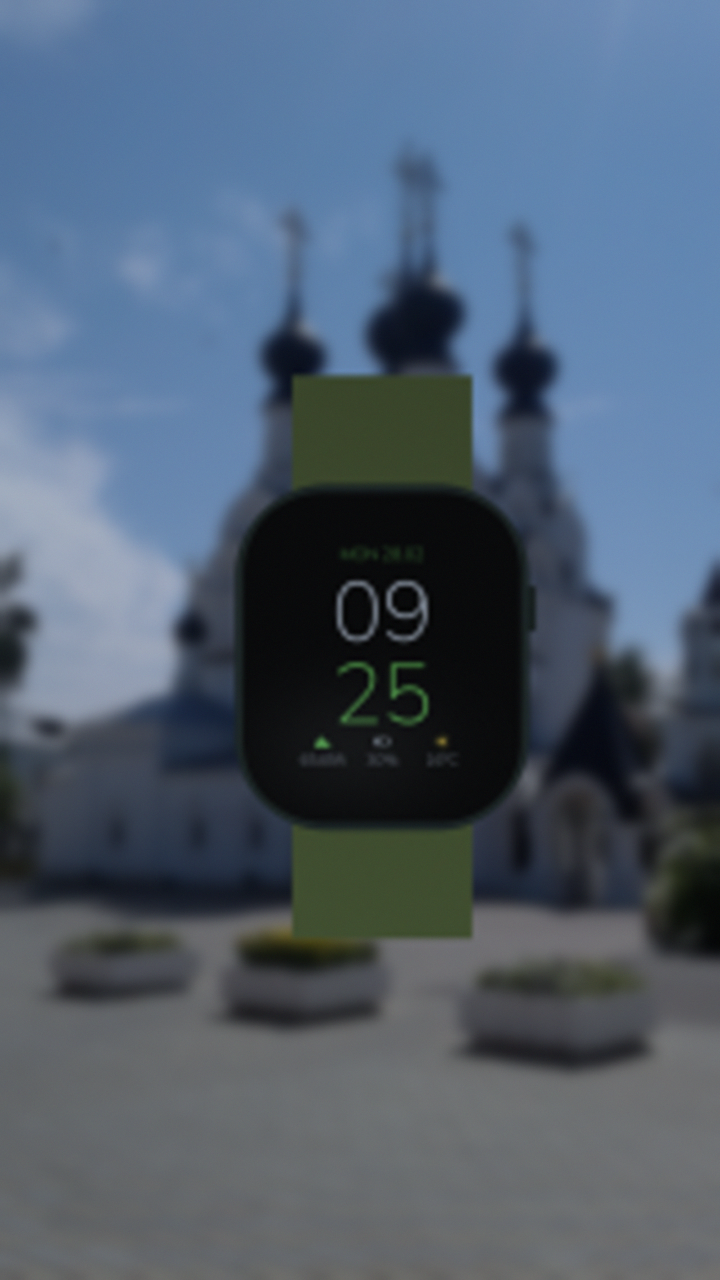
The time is 9h25
